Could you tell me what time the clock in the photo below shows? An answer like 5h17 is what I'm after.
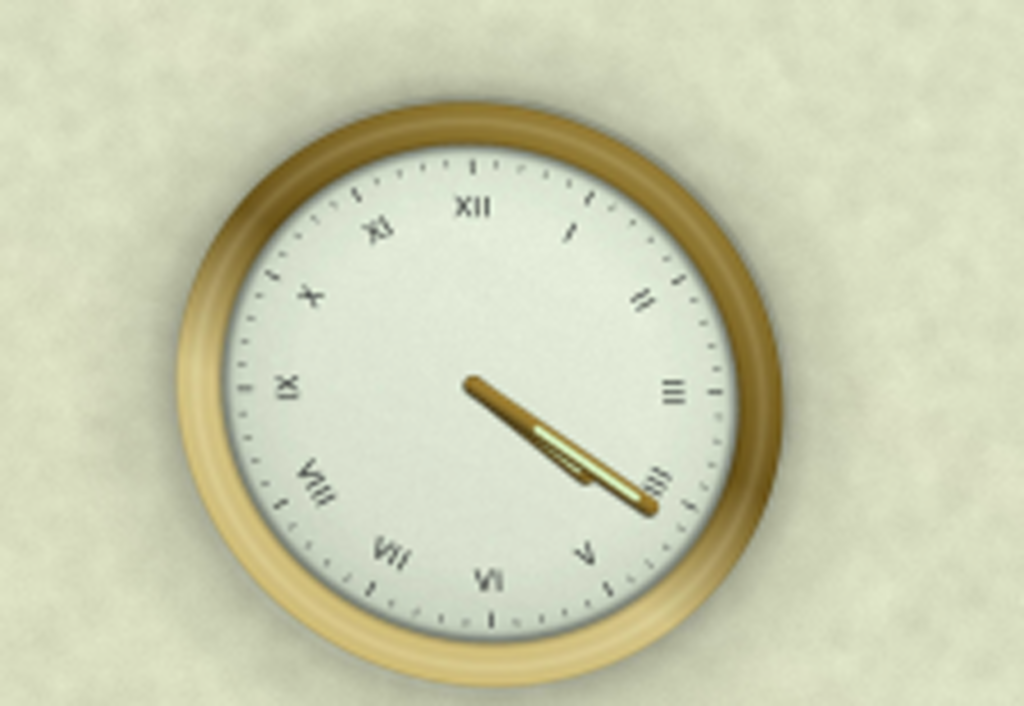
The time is 4h21
